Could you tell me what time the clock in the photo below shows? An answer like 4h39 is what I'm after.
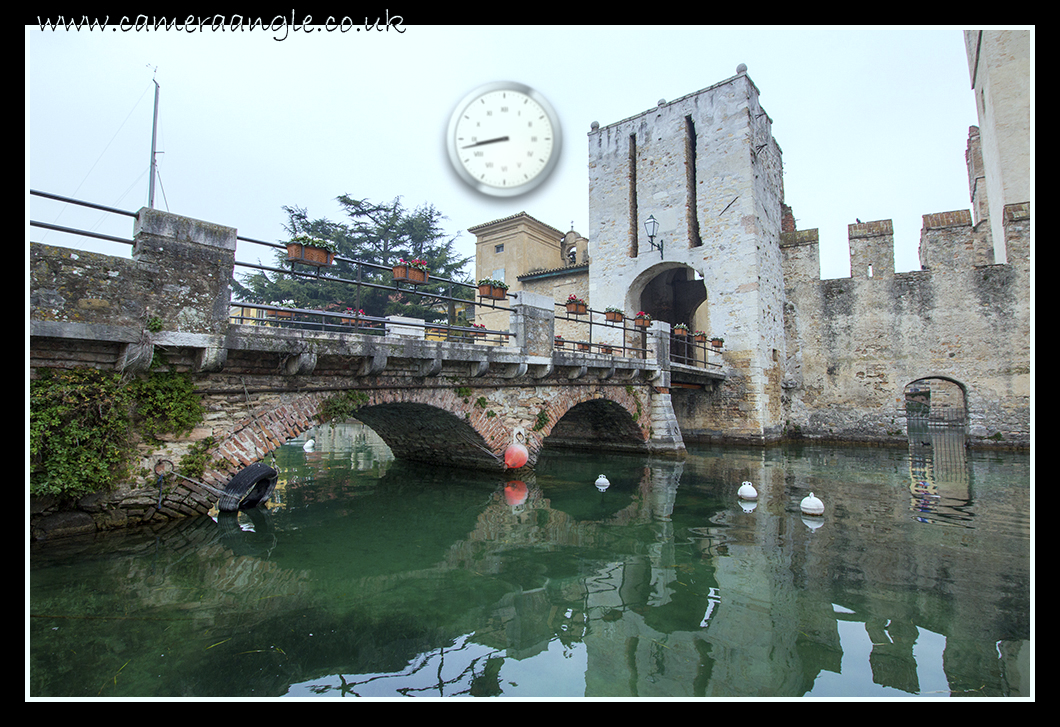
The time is 8h43
